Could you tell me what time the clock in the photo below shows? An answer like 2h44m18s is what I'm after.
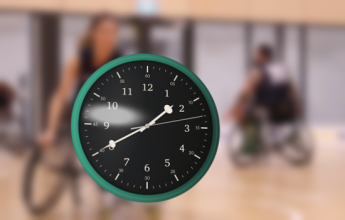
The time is 1h40m13s
